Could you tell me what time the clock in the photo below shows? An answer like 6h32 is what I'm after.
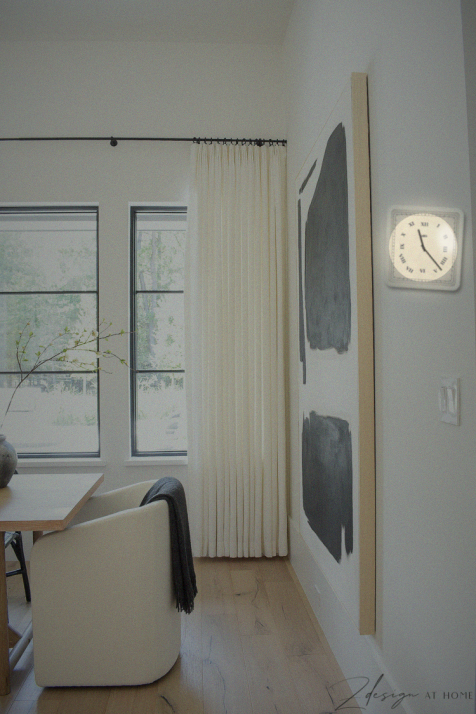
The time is 11h23
